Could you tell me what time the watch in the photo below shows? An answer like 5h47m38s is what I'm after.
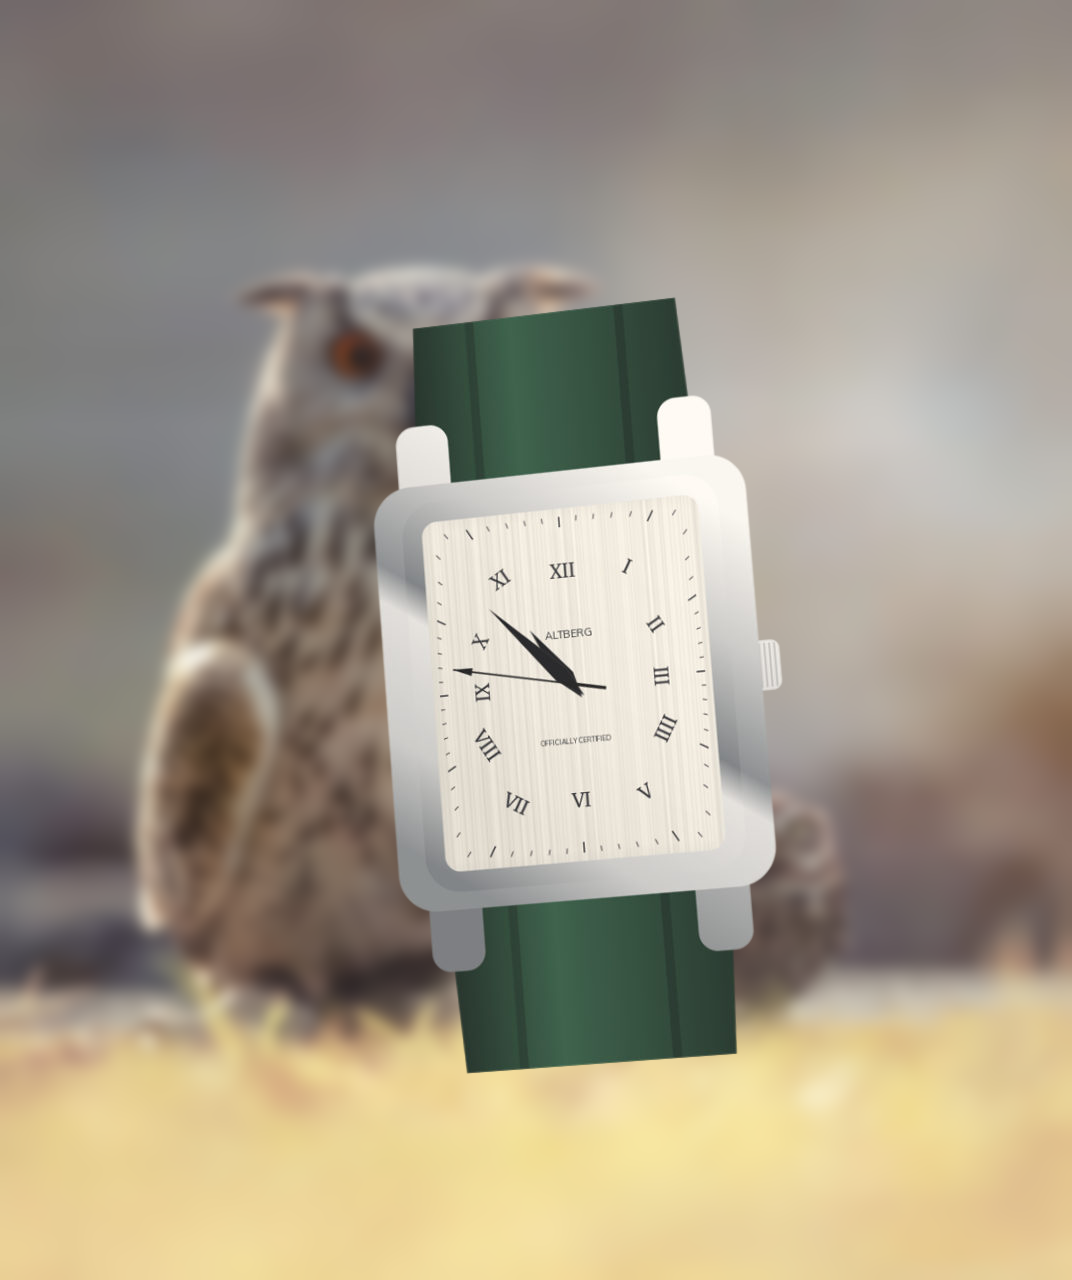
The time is 10h52m47s
